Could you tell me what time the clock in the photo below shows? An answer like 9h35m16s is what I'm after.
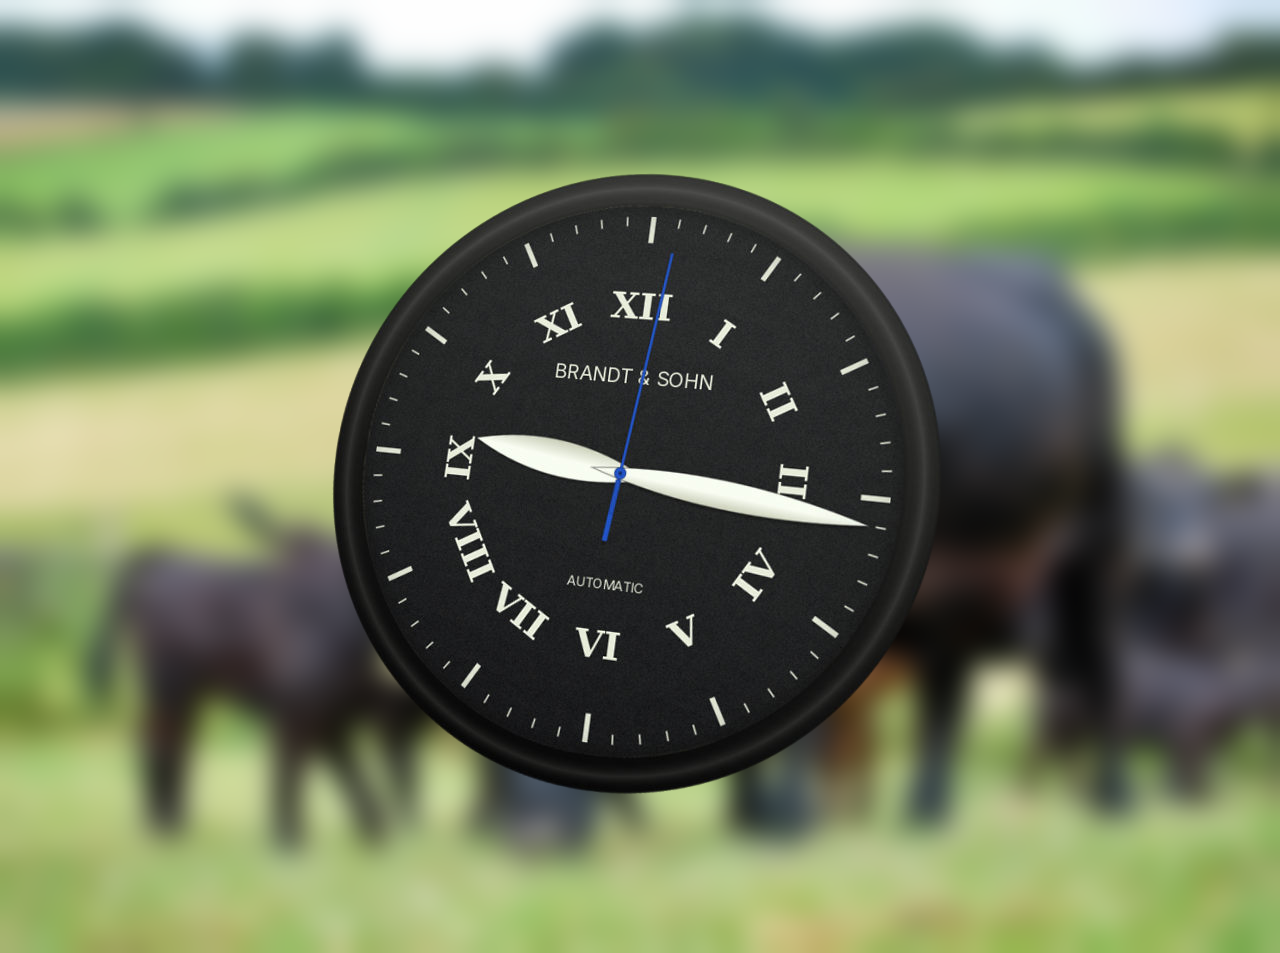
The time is 9h16m01s
